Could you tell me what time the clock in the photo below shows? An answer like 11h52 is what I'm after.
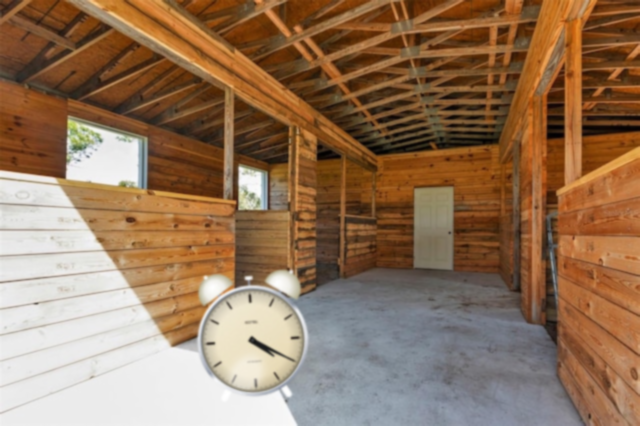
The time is 4h20
